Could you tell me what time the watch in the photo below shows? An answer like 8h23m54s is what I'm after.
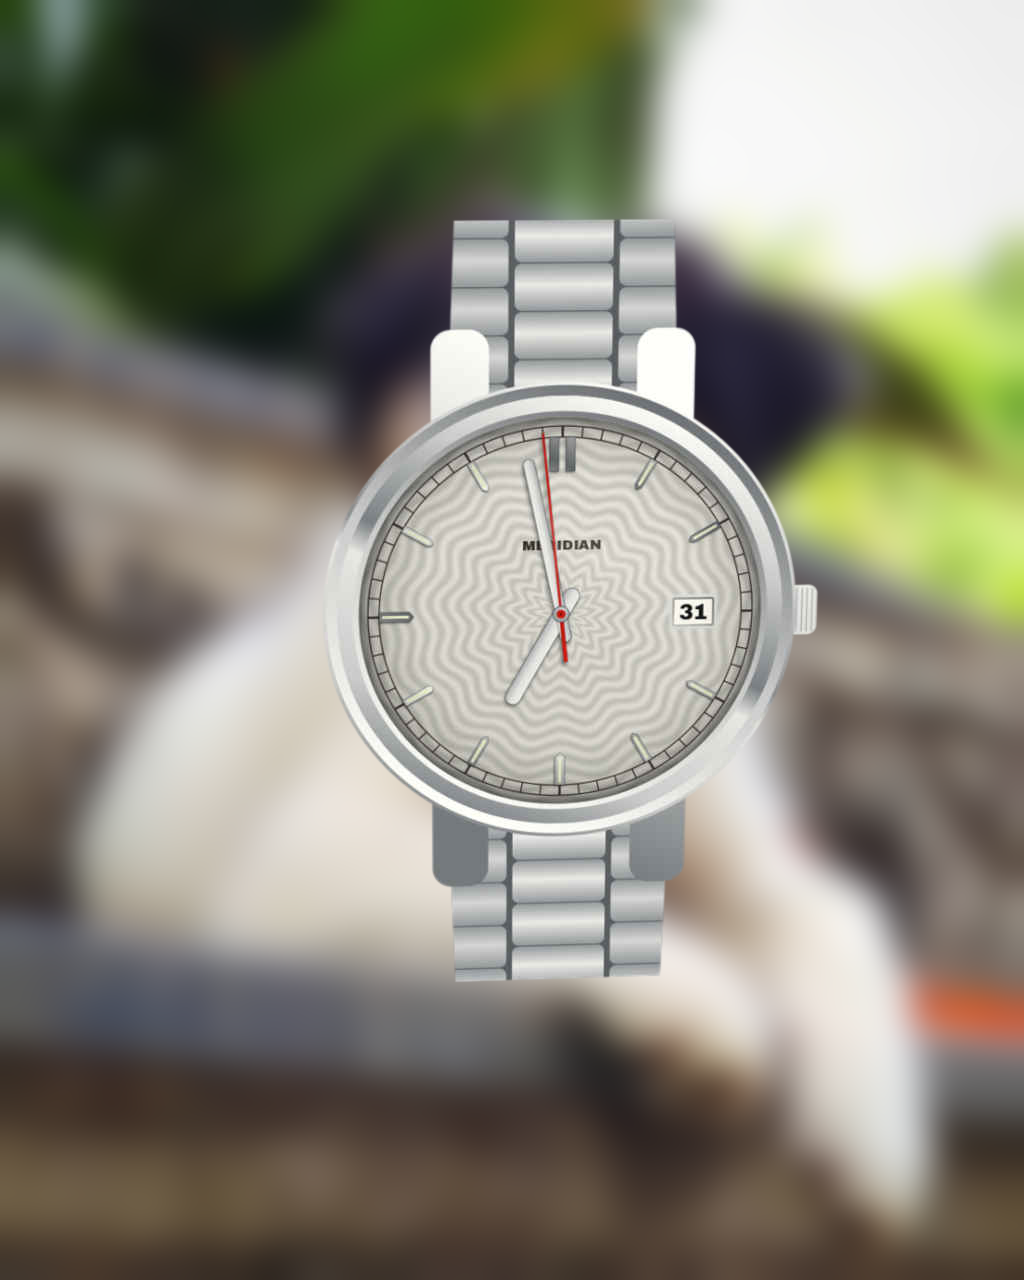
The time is 6h57m59s
